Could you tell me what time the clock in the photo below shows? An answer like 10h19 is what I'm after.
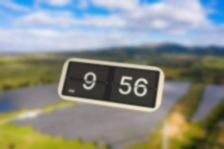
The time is 9h56
